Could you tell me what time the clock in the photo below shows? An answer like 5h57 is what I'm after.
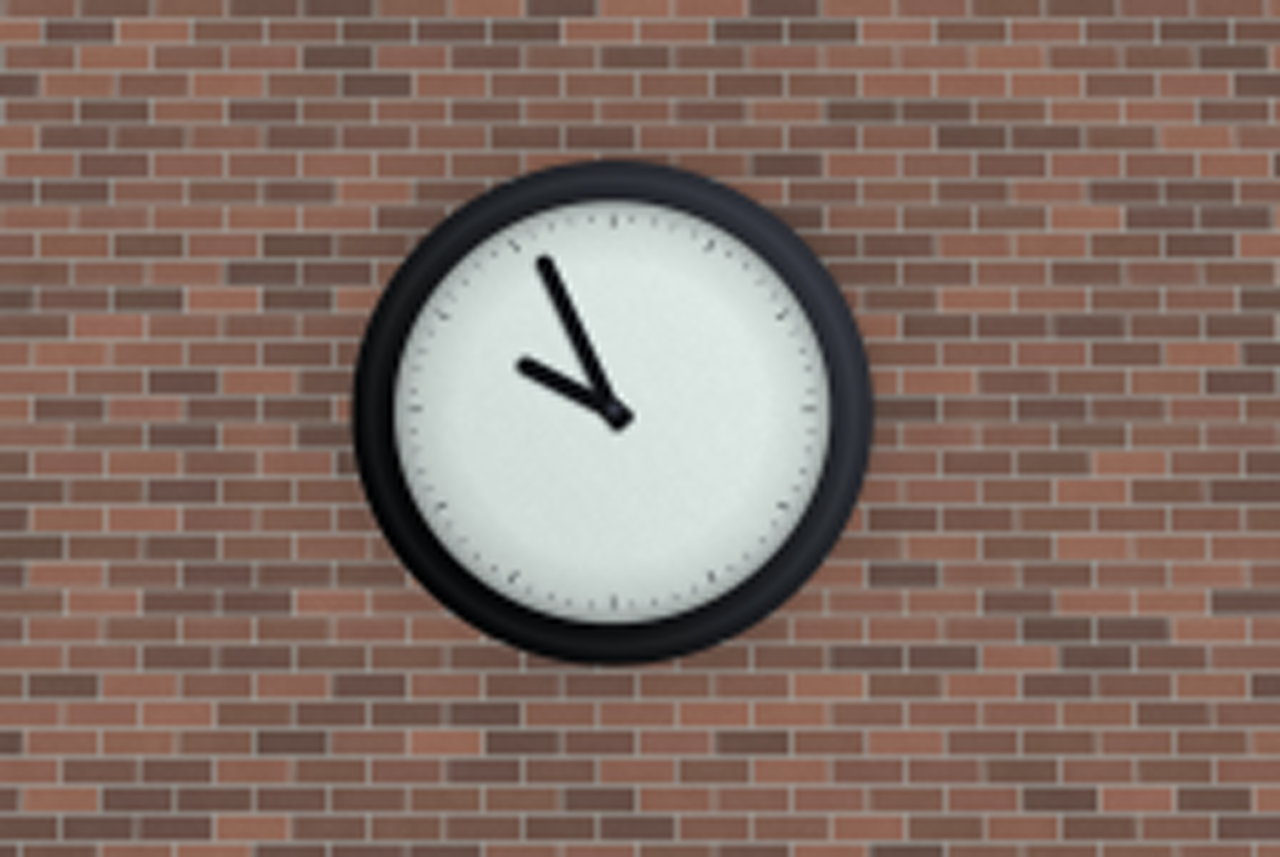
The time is 9h56
